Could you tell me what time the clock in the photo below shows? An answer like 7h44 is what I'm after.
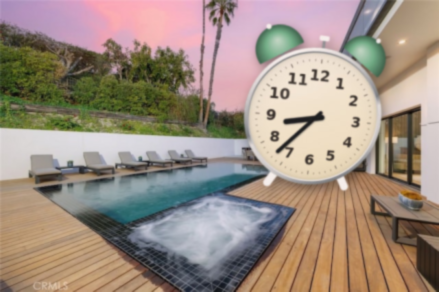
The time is 8h37
